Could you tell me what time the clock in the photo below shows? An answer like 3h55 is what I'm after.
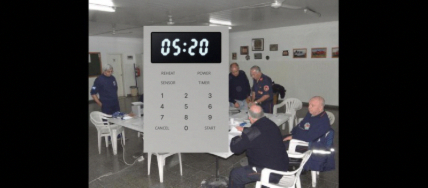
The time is 5h20
